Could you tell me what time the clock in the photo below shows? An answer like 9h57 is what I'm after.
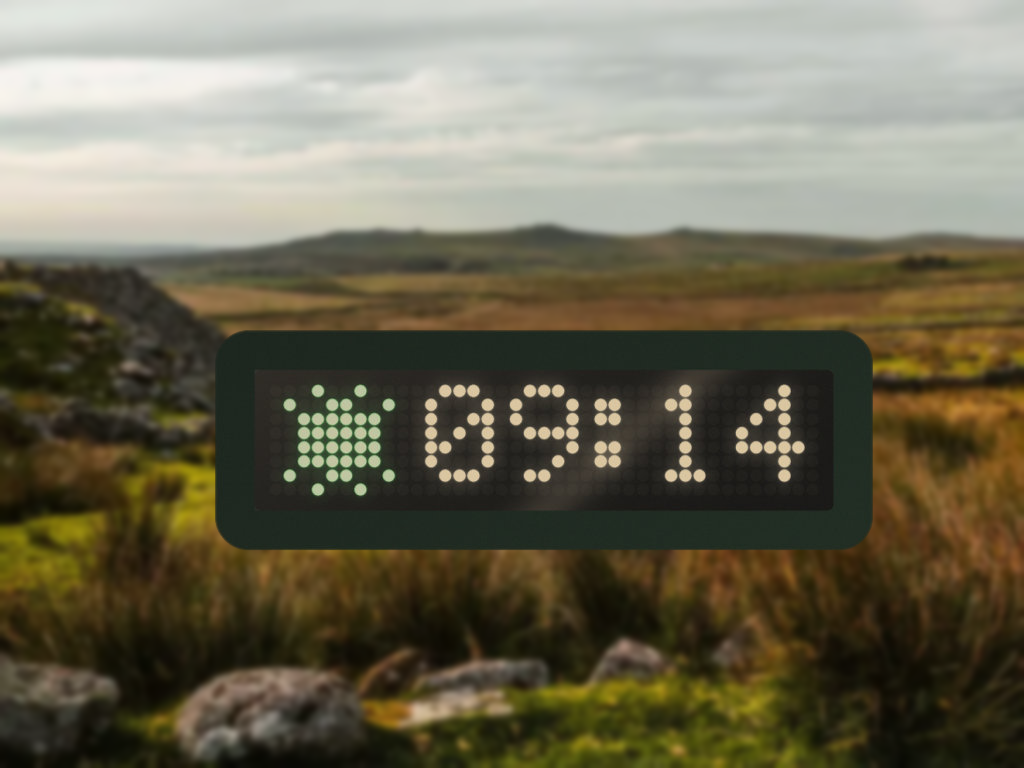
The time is 9h14
